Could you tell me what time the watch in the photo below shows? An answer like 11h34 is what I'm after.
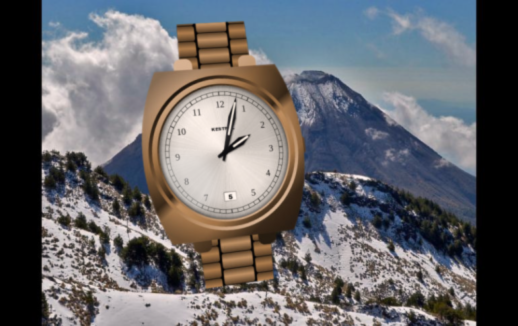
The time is 2h03
